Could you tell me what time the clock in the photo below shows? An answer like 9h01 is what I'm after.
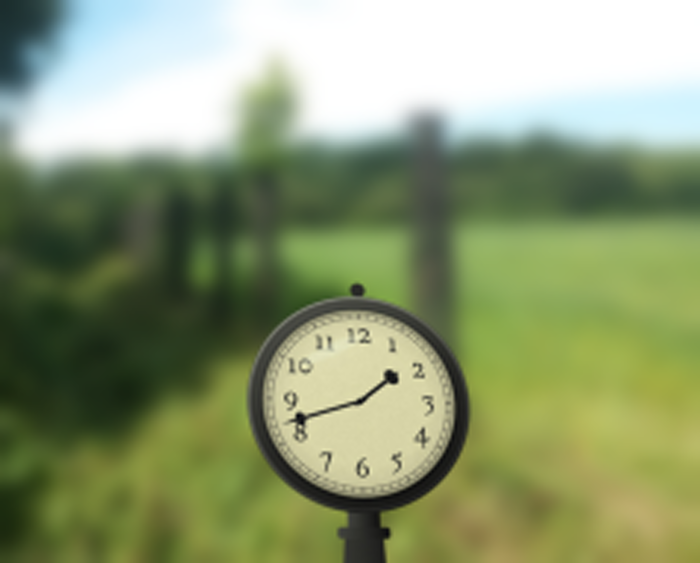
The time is 1h42
